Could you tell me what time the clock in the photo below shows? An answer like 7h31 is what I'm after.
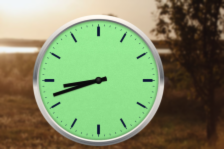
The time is 8h42
